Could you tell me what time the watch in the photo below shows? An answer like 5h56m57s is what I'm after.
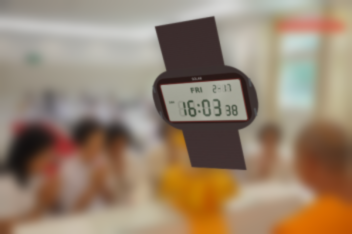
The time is 16h03m38s
